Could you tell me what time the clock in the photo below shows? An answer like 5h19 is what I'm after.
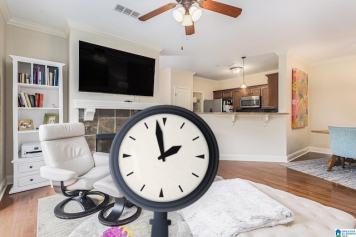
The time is 1h58
